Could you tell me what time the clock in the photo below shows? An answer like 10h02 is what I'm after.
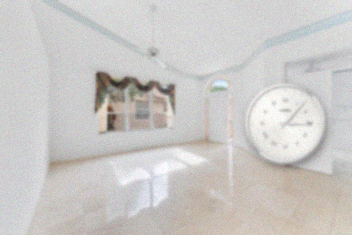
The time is 3h07
